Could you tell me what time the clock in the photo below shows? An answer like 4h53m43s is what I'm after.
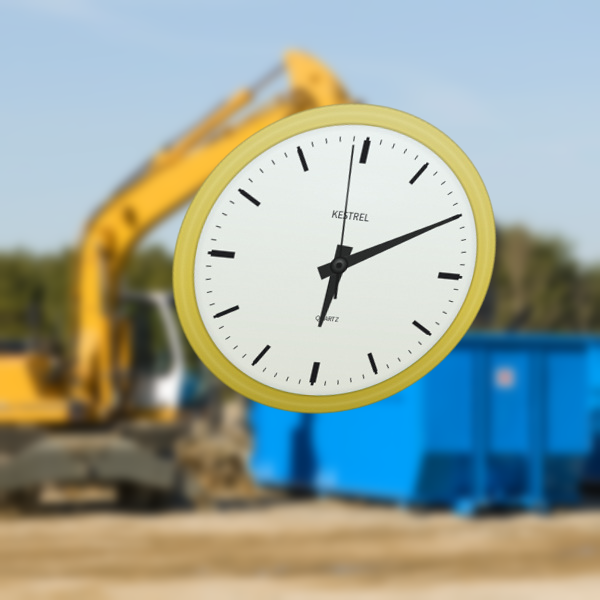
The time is 6h09m59s
